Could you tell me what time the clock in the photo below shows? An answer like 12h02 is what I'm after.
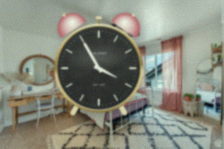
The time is 3h55
